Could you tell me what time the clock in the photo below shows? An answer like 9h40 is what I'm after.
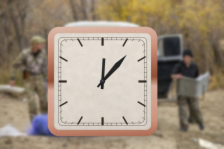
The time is 12h07
